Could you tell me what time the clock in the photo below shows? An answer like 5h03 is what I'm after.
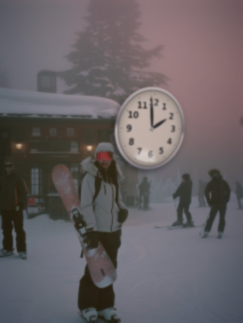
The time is 1h59
